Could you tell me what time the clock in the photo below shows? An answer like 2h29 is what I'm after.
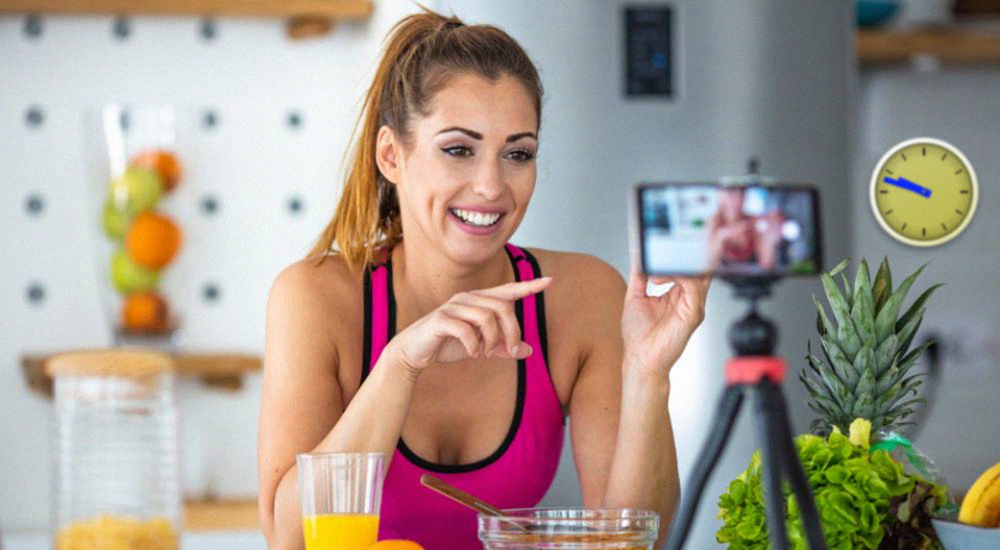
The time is 9h48
